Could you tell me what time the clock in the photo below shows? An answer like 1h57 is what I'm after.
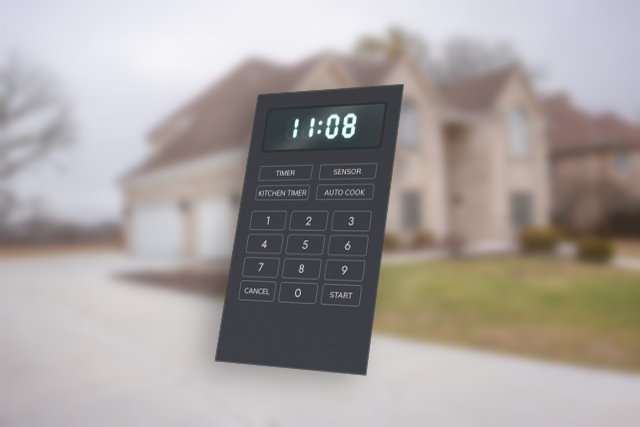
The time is 11h08
